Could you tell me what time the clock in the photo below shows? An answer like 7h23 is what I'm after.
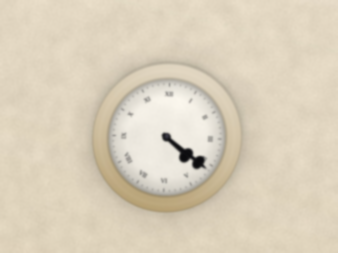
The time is 4h21
